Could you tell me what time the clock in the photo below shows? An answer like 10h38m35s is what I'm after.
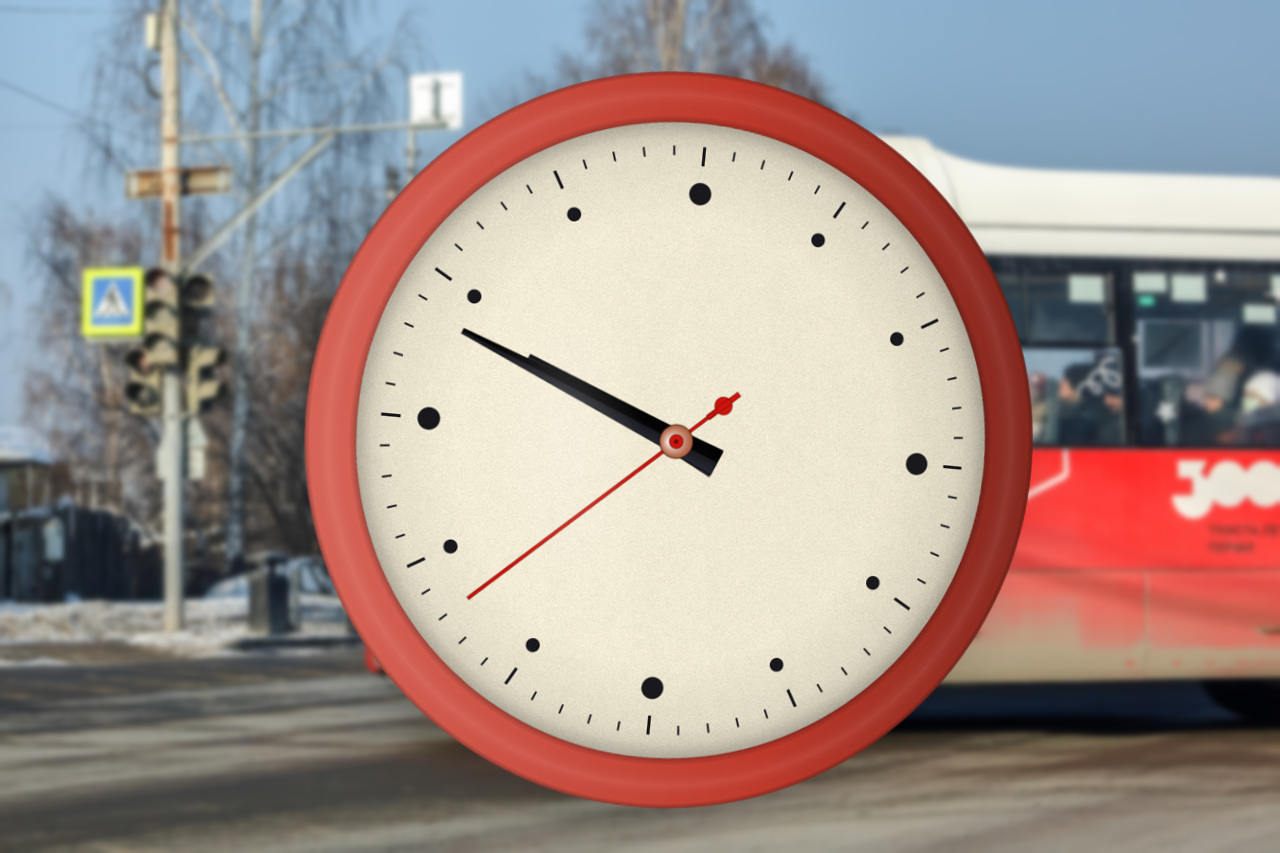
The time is 9h48m38s
